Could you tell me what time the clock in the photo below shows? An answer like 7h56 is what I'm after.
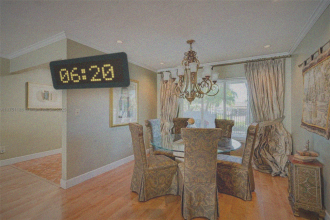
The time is 6h20
